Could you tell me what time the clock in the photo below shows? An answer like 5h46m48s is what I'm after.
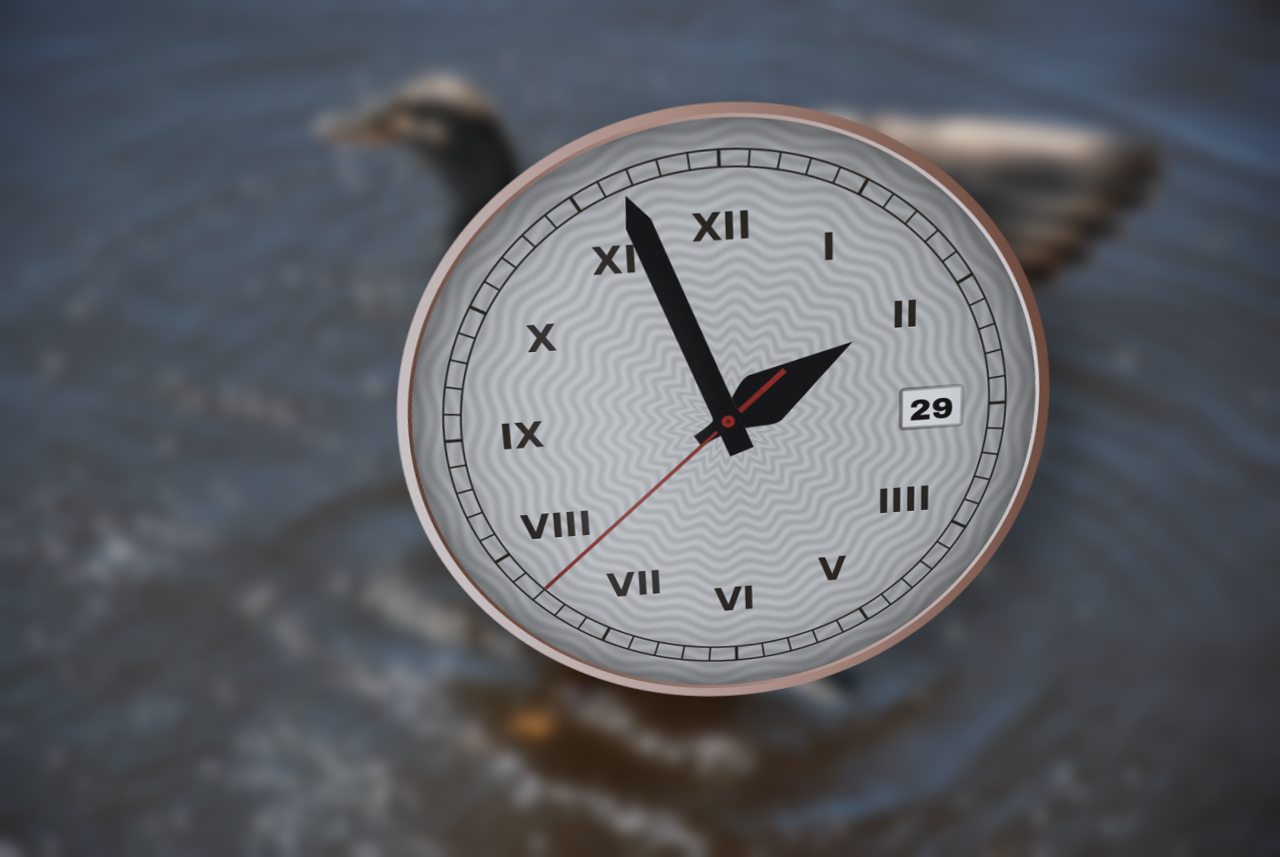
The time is 1h56m38s
